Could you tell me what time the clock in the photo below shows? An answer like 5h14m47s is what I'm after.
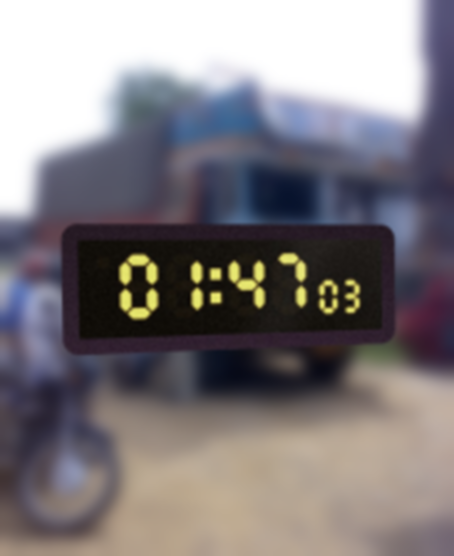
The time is 1h47m03s
